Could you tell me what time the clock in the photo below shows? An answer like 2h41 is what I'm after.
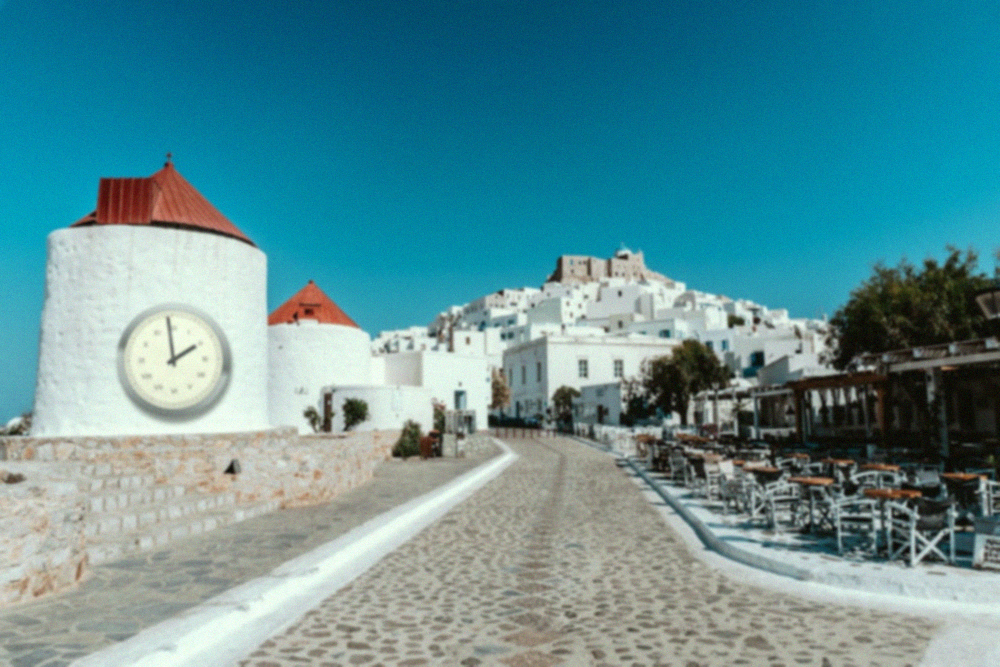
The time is 1h59
